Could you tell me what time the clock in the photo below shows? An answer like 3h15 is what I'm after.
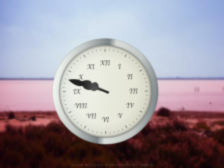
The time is 9h48
